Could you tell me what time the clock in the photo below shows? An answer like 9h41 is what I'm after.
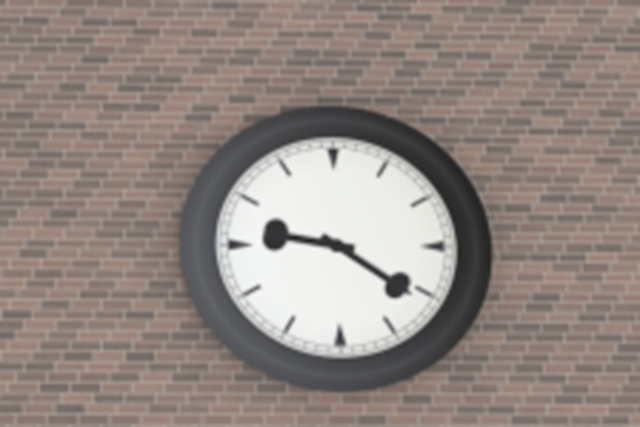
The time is 9h21
